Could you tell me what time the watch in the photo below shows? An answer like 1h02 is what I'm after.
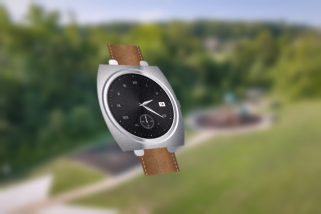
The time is 2h21
